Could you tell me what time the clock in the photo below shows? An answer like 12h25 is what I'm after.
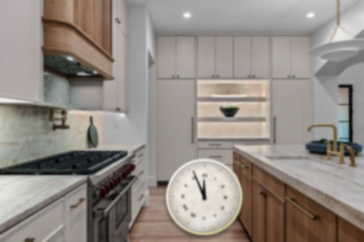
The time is 11h56
